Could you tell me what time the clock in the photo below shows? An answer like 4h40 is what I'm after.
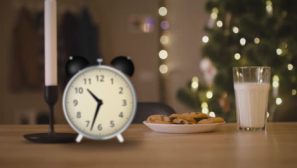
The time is 10h33
